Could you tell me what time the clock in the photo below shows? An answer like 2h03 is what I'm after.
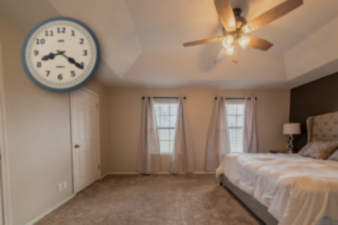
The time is 8h21
